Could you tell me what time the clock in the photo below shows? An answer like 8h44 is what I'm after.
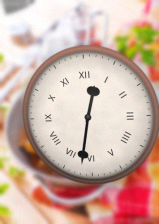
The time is 12h32
